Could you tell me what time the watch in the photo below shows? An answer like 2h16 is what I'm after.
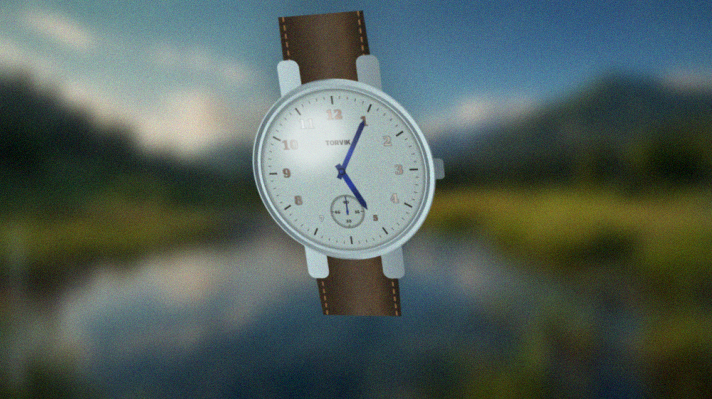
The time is 5h05
